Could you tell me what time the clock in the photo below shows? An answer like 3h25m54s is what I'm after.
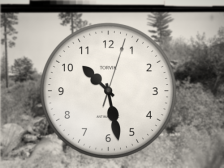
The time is 10h28m03s
